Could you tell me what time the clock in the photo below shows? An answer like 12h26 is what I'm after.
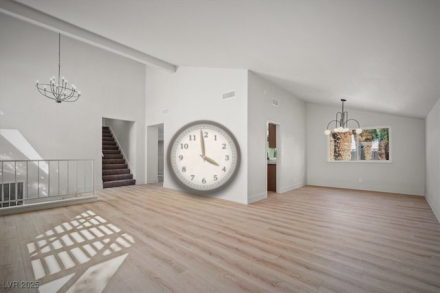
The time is 3h59
